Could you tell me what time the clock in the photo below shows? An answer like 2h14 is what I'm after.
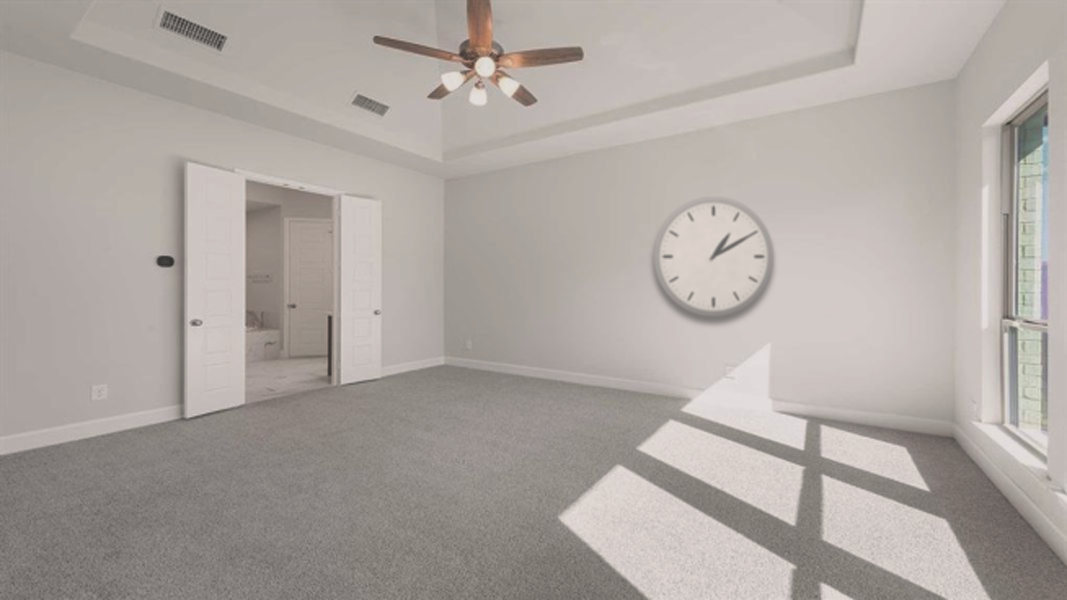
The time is 1h10
